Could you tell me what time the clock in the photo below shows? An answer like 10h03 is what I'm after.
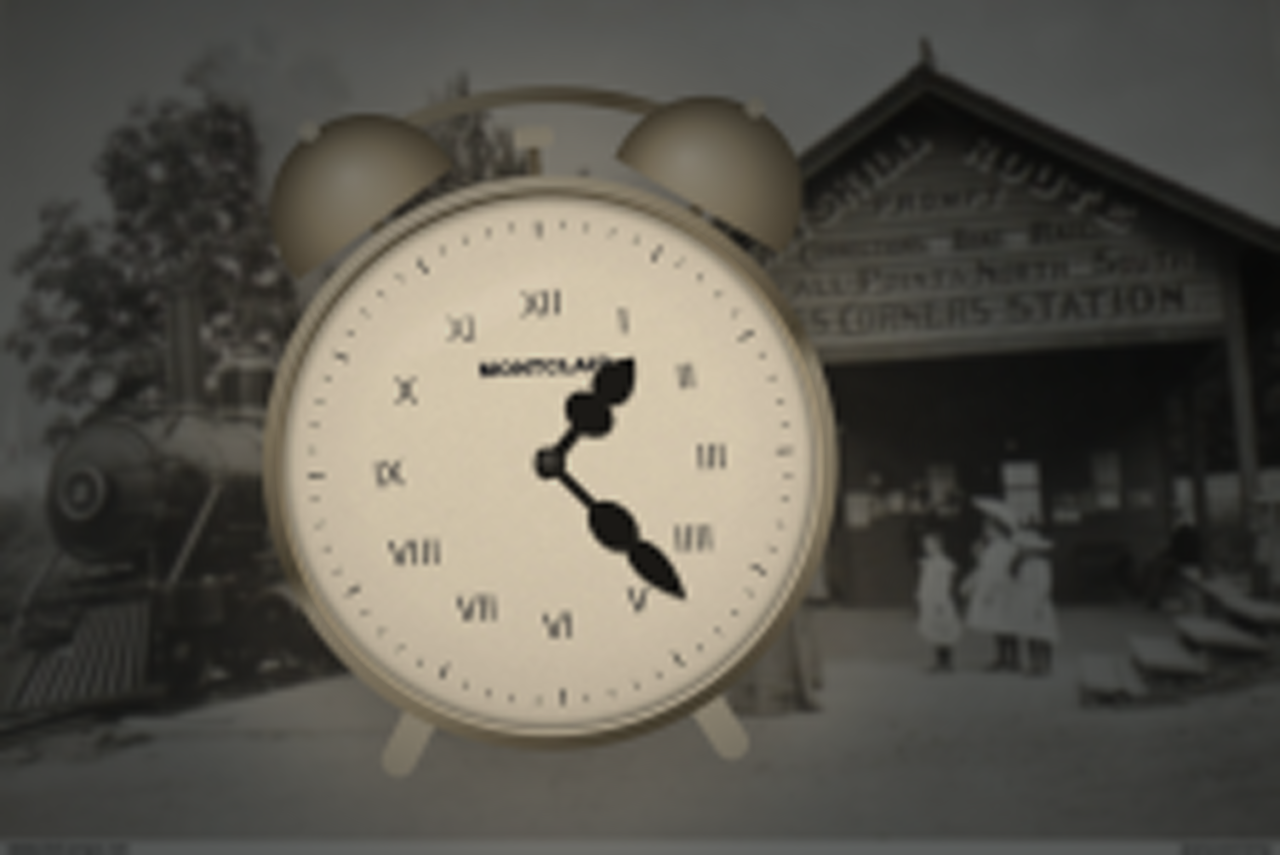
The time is 1h23
